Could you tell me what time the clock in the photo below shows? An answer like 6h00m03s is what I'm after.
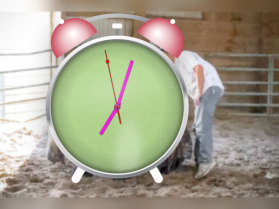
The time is 7h02m58s
